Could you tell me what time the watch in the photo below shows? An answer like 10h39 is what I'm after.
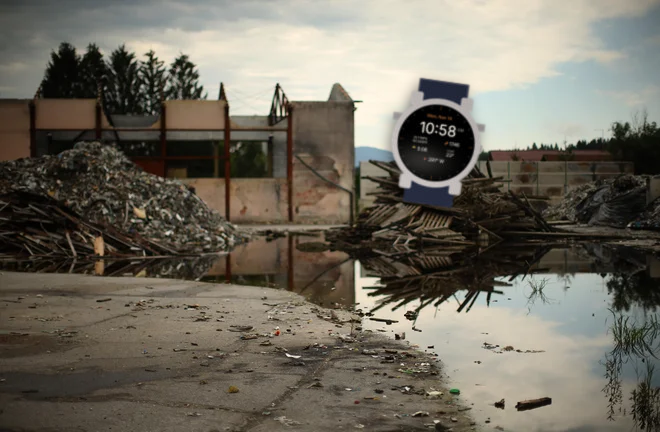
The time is 10h58
